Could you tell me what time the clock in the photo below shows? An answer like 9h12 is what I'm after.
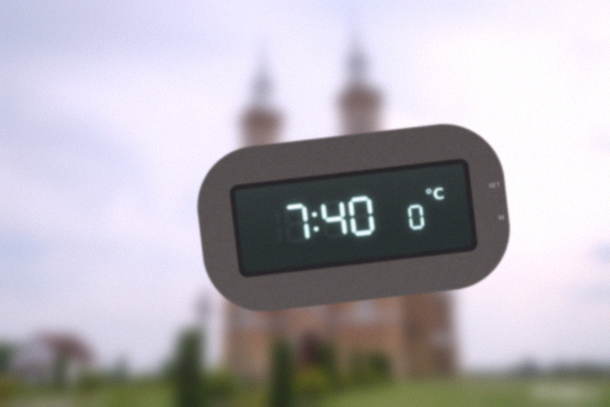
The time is 7h40
